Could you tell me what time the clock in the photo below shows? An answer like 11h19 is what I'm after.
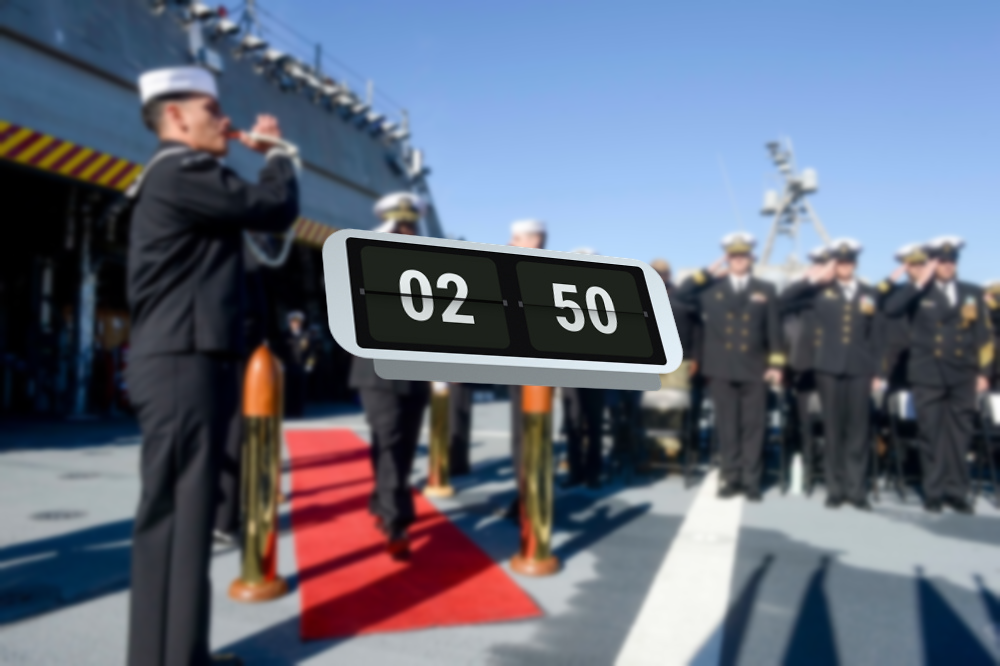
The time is 2h50
